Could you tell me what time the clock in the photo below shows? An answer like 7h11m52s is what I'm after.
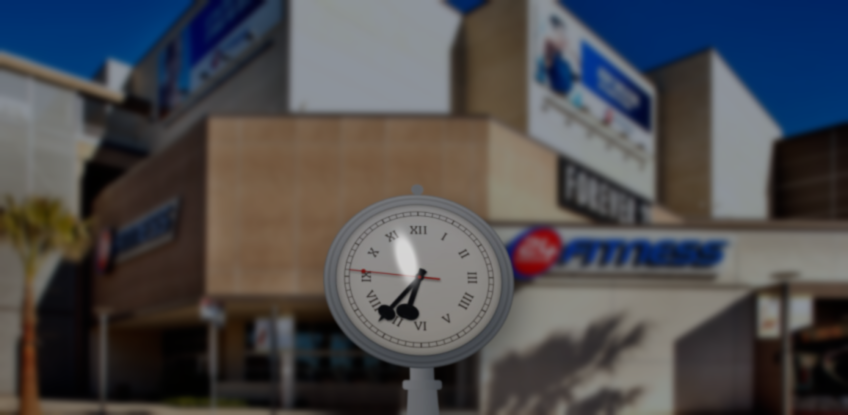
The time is 6h36m46s
